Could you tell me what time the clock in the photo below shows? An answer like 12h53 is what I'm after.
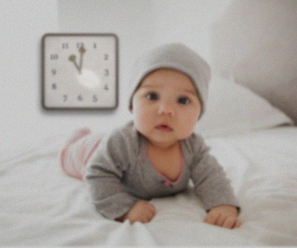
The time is 11h01
